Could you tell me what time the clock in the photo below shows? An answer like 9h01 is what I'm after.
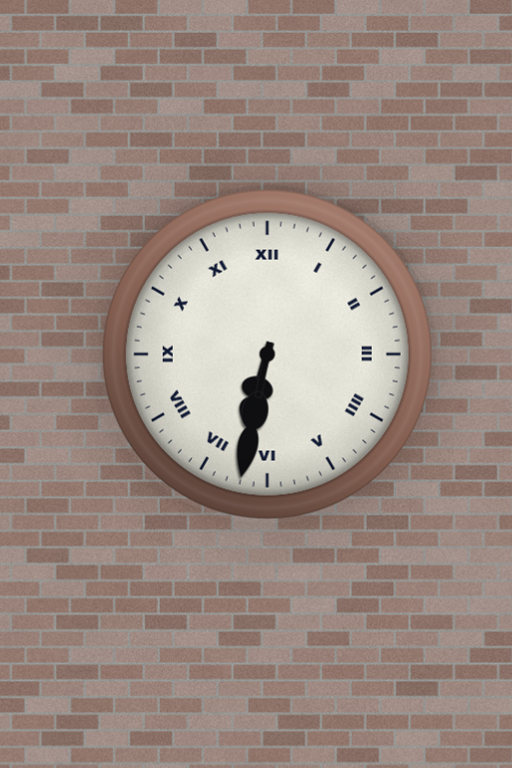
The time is 6h32
